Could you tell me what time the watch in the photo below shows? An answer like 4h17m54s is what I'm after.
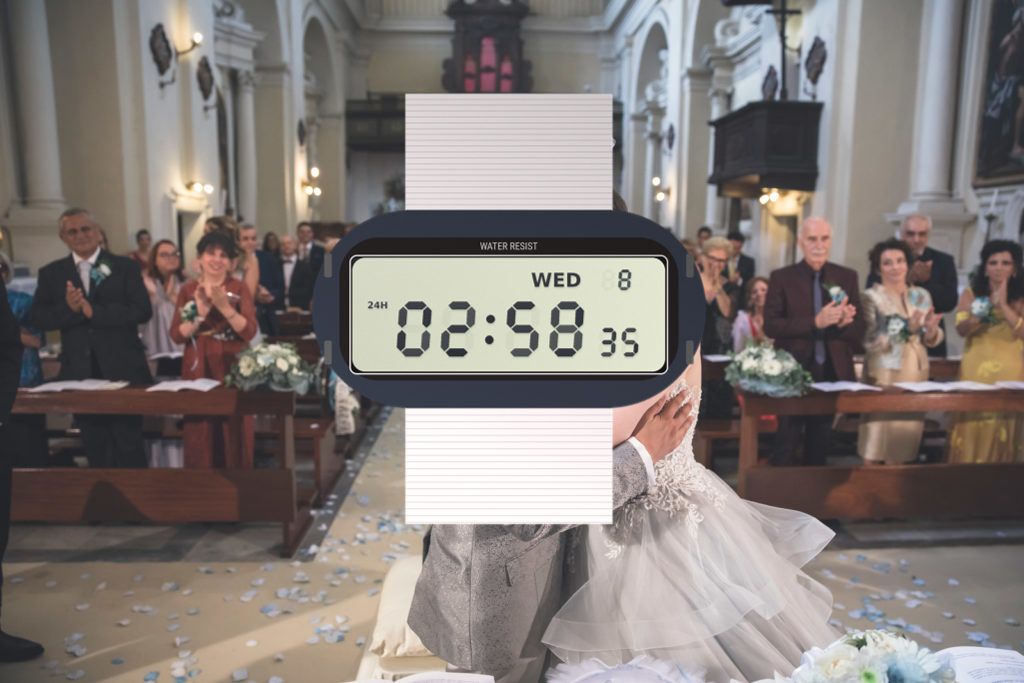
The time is 2h58m35s
